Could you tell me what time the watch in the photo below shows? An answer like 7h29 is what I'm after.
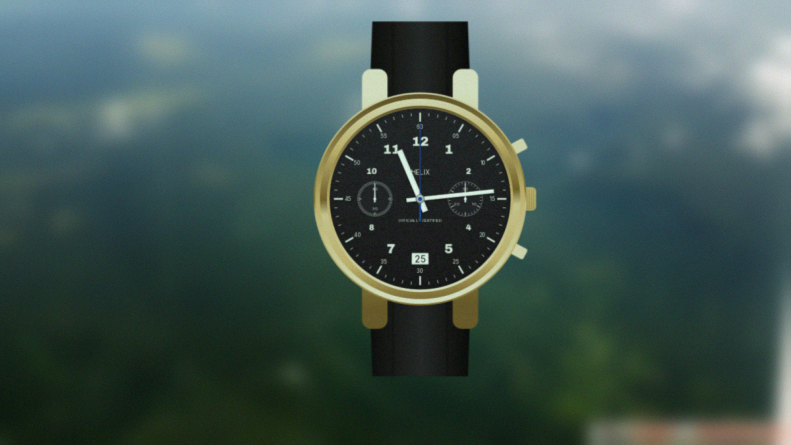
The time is 11h14
